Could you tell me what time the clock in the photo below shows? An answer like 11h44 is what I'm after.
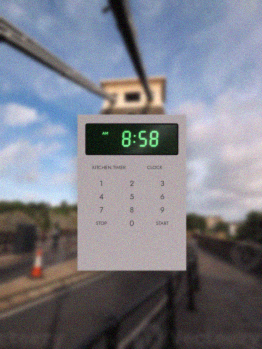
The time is 8h58
